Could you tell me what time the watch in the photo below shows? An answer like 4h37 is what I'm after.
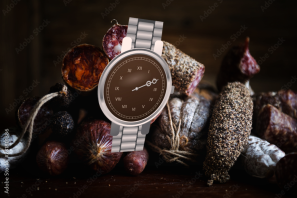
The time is 2h11
